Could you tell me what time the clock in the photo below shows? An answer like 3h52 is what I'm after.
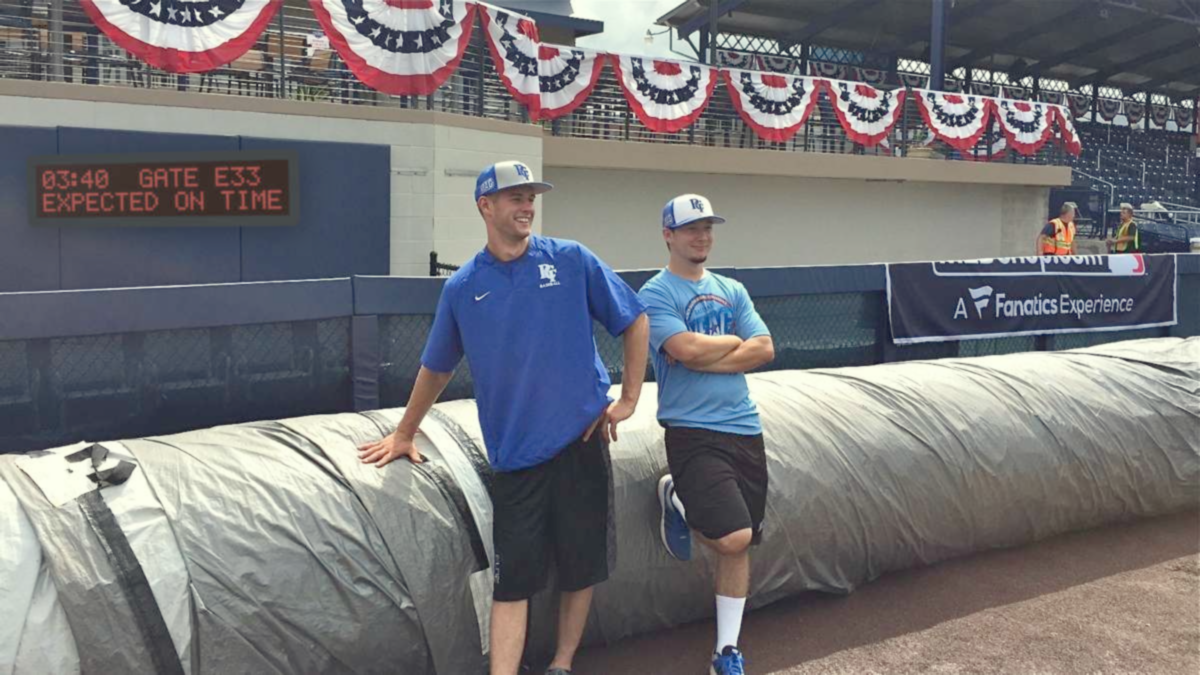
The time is 3h40
